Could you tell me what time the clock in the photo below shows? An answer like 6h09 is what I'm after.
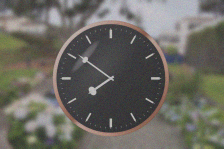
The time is 7h51
